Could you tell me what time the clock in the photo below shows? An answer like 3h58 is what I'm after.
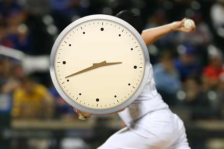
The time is 2h41
